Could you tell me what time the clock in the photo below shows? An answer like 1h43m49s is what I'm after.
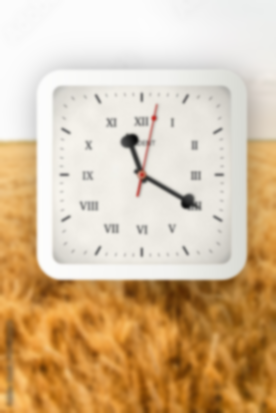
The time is 11h20m02s
